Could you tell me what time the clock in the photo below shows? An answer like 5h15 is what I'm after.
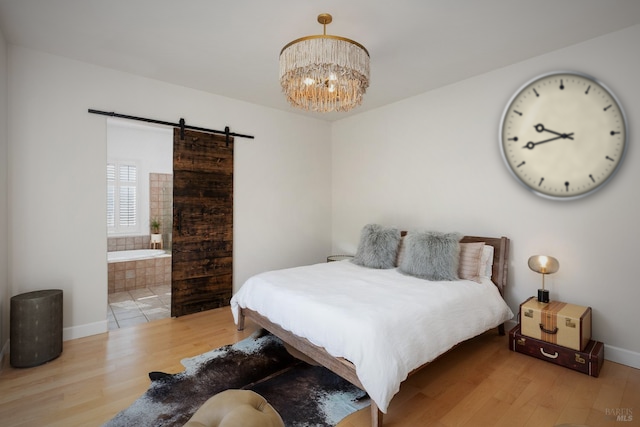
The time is 9h43
